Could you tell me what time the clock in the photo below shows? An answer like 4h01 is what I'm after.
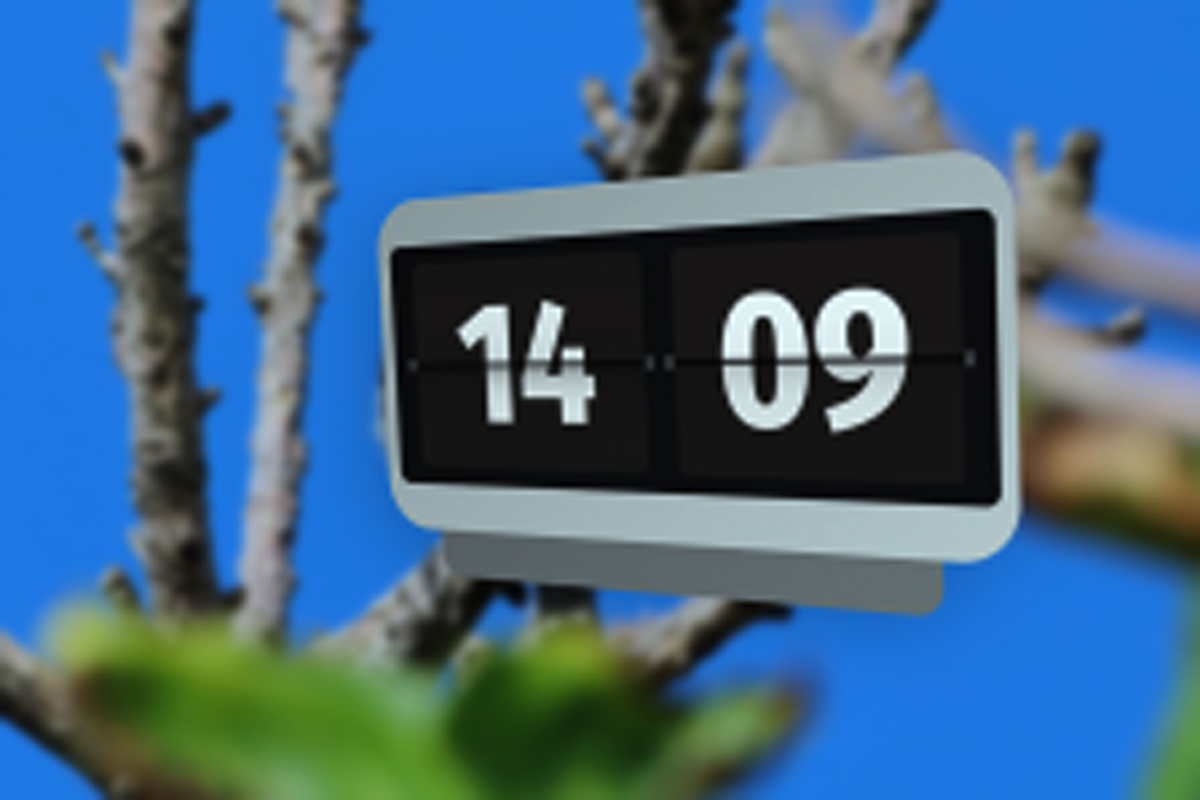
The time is 14h09
